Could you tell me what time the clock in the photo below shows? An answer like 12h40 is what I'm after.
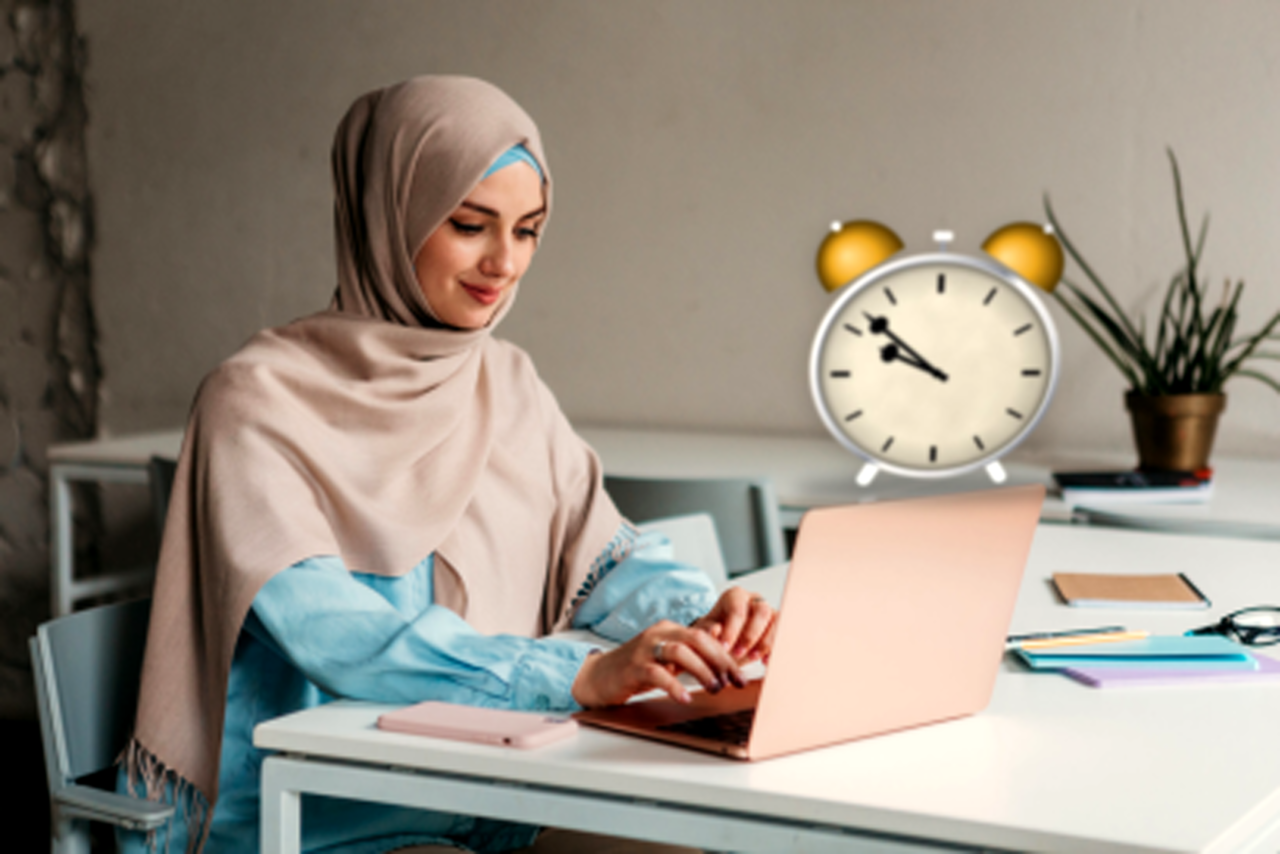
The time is 9h52
